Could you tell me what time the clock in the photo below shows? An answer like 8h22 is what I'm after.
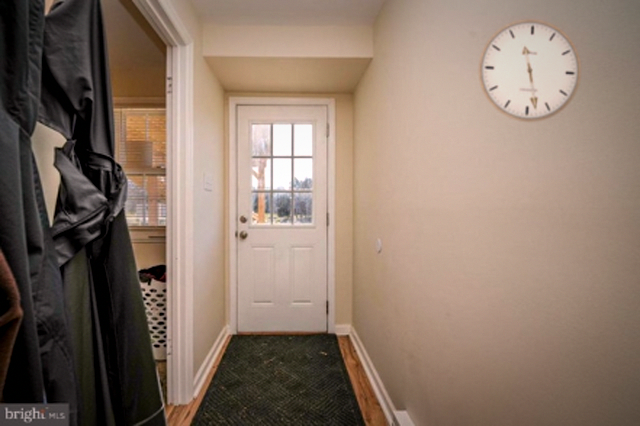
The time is 11h28
